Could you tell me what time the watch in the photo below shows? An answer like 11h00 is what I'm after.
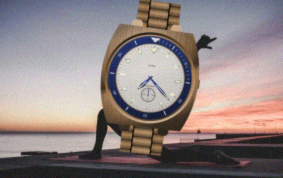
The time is 7h22
